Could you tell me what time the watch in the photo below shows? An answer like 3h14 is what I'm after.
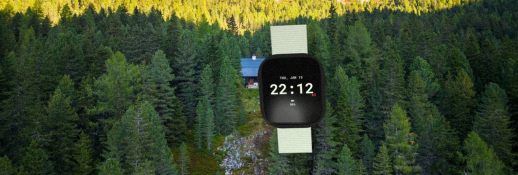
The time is 22h12
